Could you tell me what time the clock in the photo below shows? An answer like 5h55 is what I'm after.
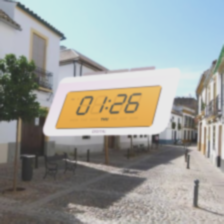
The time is 1h26
